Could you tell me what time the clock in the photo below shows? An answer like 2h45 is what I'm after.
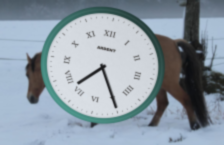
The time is 7h25
